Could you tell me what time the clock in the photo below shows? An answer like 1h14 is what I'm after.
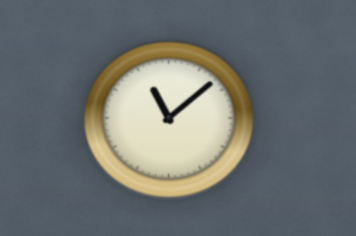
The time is 11h08
